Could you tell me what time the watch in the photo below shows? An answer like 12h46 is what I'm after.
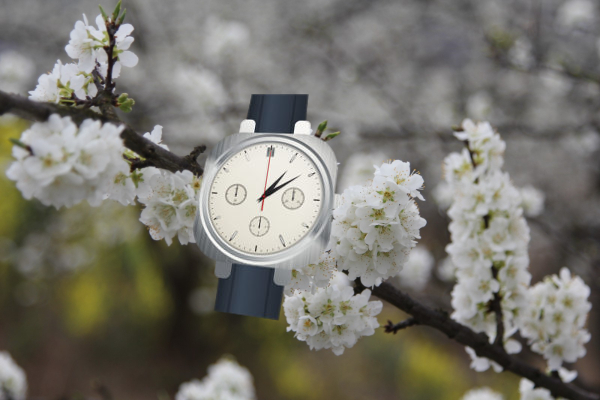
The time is 1h09
